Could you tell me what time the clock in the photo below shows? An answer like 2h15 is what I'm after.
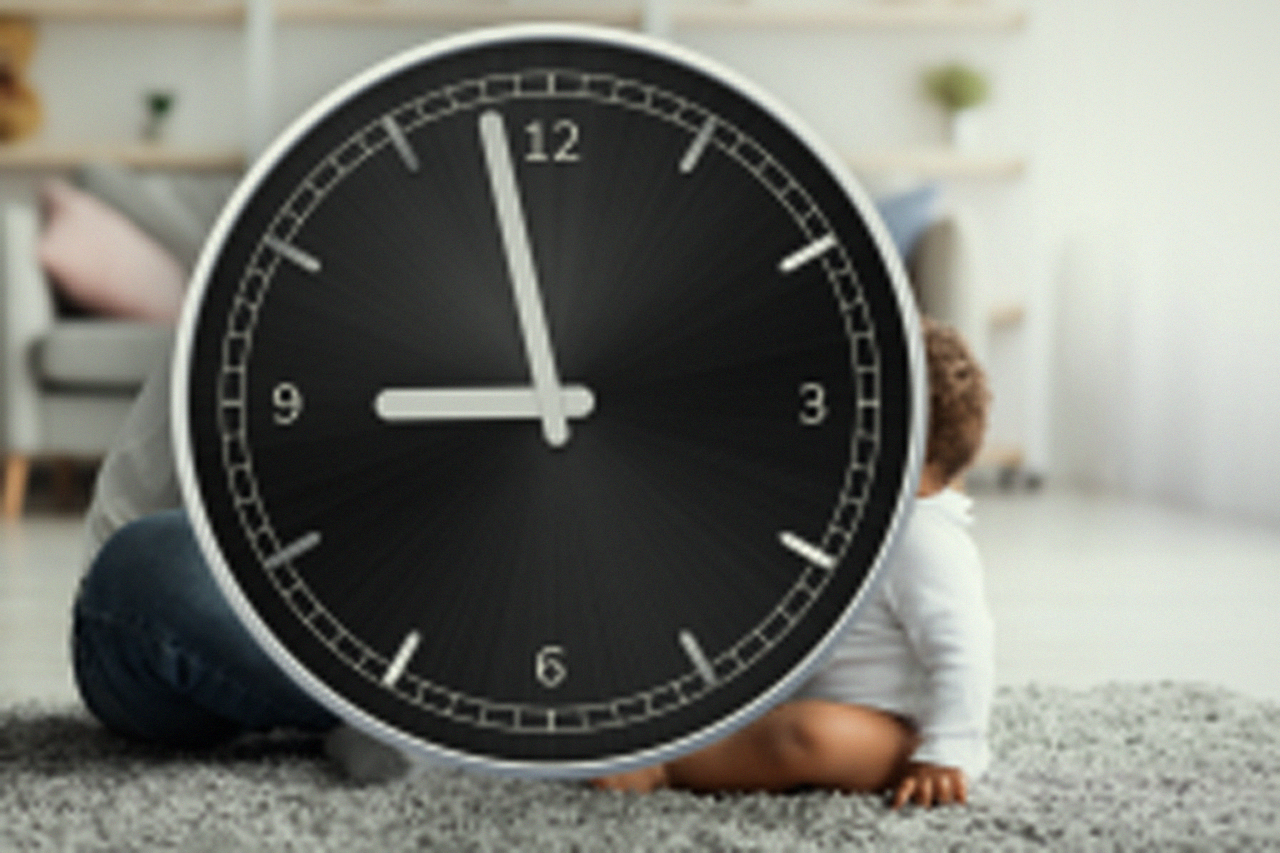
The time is 8h58
